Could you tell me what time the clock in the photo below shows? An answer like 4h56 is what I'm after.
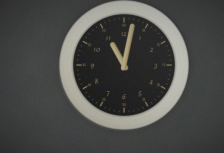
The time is 11h02
